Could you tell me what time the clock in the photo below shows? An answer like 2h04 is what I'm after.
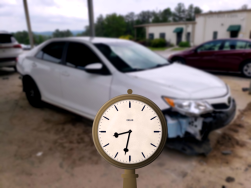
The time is 8h32
